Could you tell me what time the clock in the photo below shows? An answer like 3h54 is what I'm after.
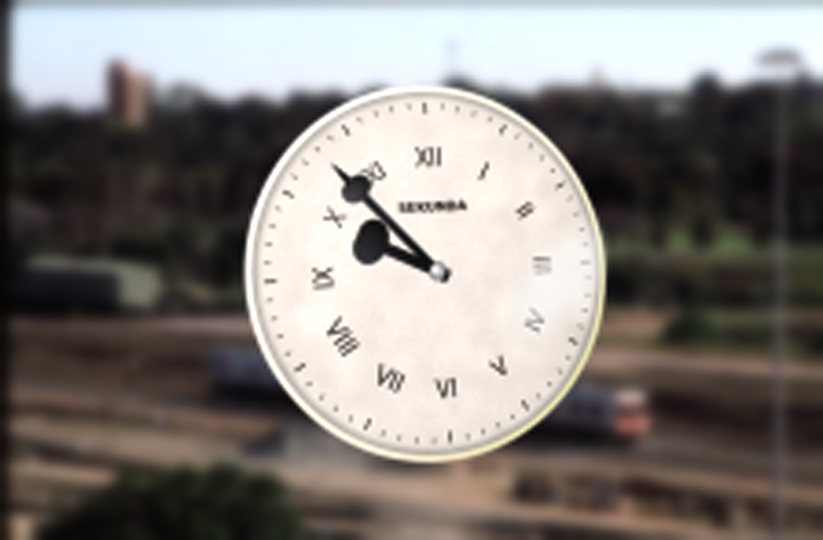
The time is 9h53
